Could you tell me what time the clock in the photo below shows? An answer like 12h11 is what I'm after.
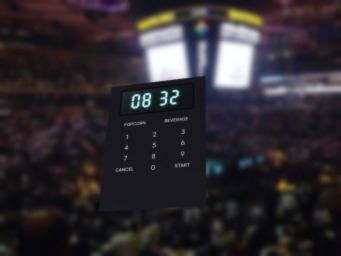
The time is 8h32
